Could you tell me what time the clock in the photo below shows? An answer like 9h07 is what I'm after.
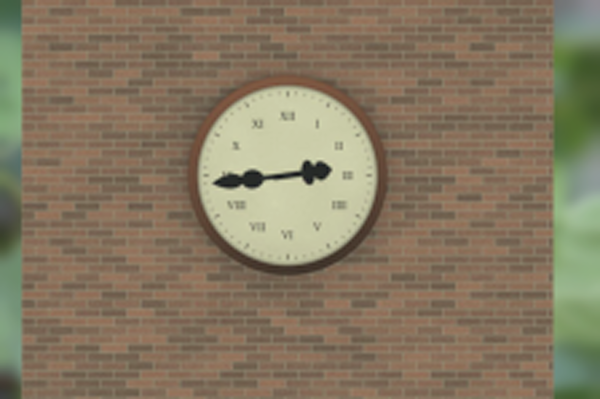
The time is 2h44
